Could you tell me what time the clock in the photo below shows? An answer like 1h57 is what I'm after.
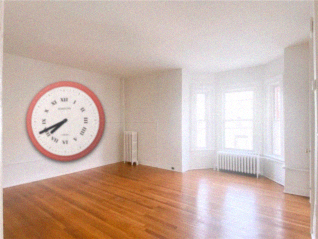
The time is 7h41
